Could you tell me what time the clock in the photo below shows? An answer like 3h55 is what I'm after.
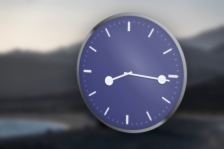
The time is 8h16
